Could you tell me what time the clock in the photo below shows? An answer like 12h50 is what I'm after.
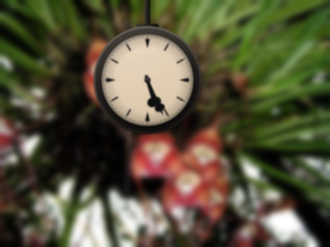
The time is 5h26
